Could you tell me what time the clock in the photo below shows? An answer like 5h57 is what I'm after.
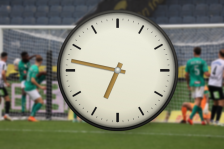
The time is 6h47
